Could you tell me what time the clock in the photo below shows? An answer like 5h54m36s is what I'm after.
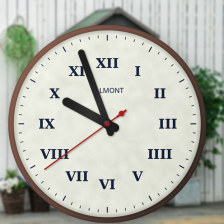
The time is 9h56m39s
